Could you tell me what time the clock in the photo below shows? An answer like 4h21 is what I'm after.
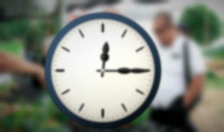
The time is 12h15
